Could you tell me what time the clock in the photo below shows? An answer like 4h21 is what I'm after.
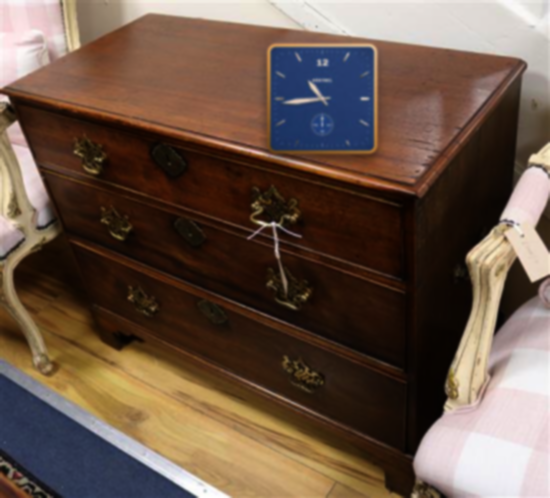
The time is 10h44
